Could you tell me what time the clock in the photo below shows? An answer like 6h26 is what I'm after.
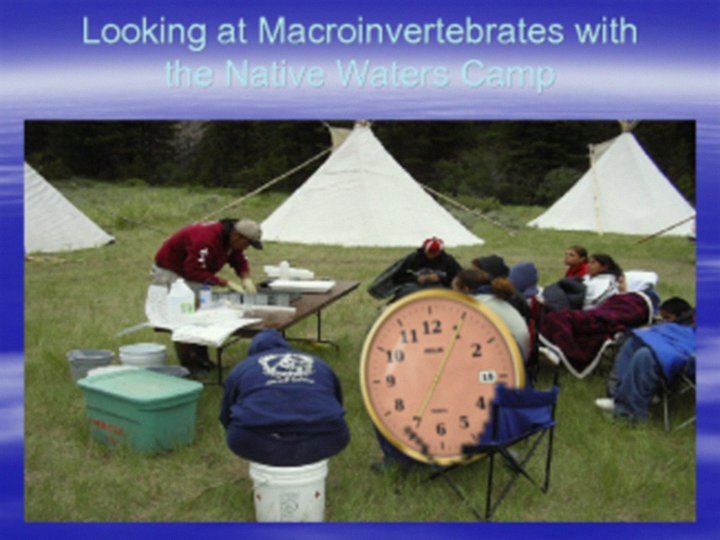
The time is 7h05
